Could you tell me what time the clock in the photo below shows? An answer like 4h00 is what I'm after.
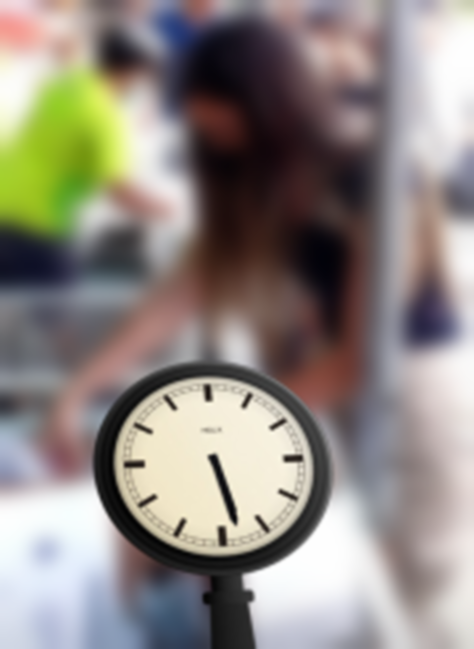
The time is 5h28
